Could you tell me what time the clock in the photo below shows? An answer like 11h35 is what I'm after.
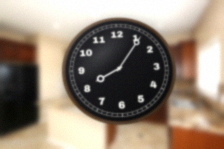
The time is 8h06
